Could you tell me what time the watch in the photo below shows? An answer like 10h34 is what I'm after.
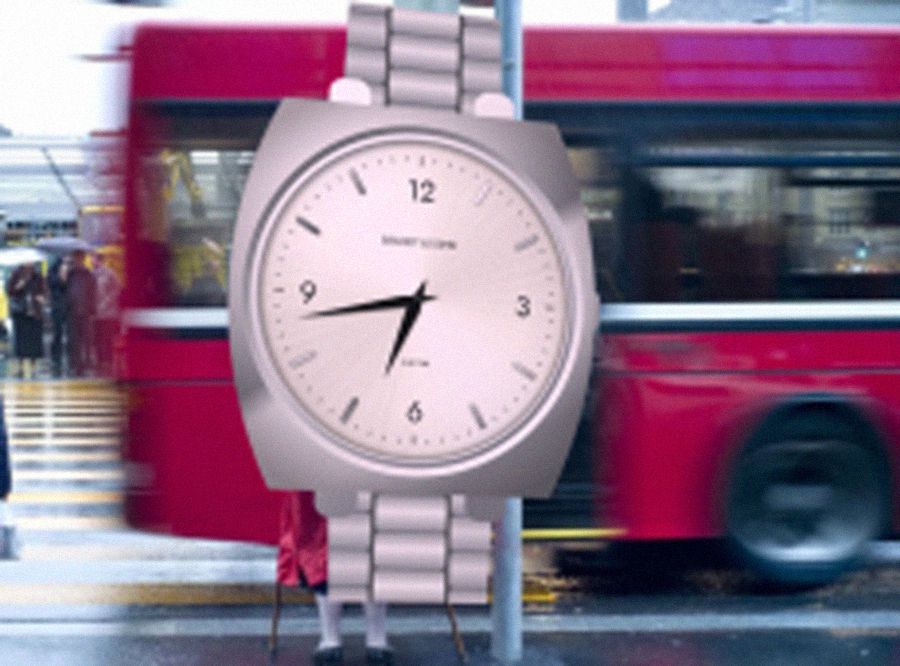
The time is 6h43
